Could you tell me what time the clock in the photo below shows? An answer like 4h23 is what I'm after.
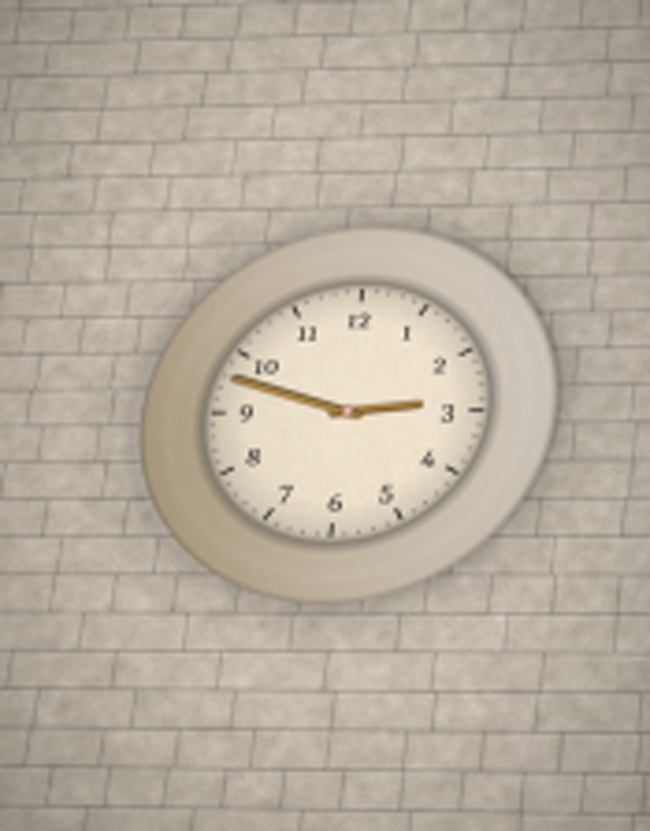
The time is 2h48
